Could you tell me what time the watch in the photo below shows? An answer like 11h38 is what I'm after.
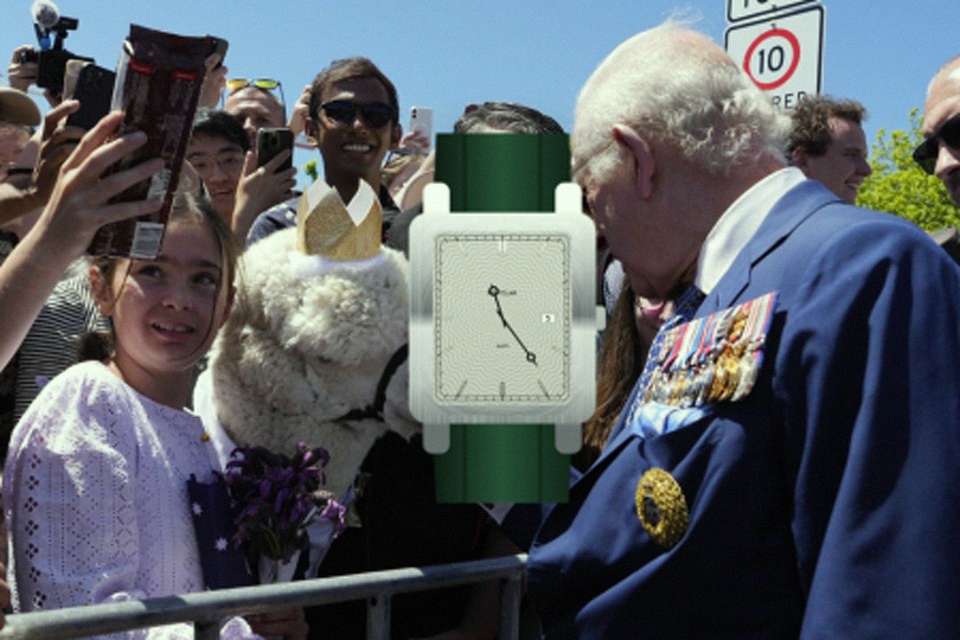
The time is 11h24
